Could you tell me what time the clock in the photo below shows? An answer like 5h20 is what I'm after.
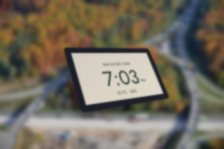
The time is 7h03
